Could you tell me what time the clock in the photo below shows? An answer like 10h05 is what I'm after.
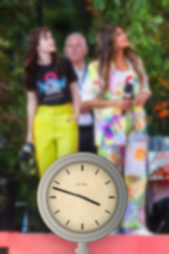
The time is 3h48
